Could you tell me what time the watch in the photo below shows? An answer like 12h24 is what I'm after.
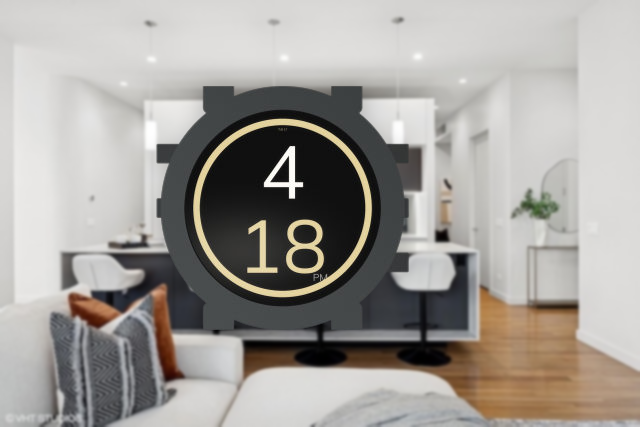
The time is 4h18
